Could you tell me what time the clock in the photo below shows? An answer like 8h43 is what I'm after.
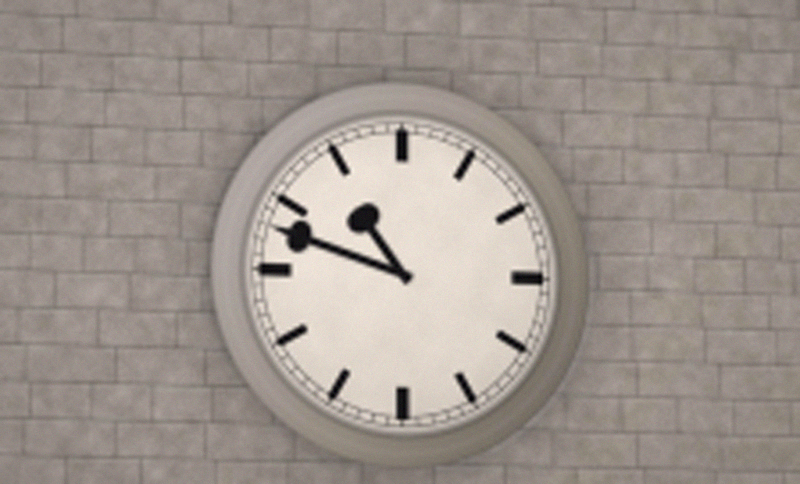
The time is 10h48
